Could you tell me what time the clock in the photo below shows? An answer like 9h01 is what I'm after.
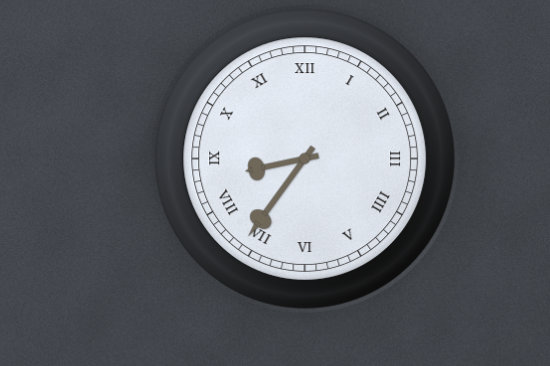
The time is 8h36
